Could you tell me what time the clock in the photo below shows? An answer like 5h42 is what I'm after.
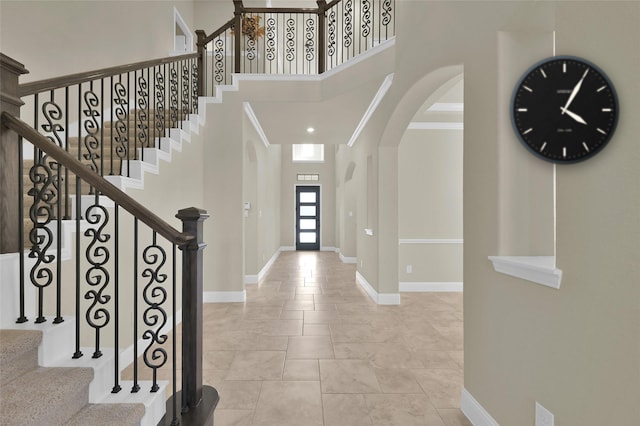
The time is 4h05
